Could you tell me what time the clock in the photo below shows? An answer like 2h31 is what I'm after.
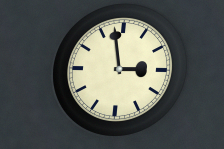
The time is 2h58
